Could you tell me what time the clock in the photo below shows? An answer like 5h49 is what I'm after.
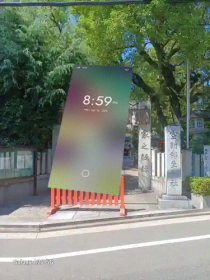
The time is 8h59
